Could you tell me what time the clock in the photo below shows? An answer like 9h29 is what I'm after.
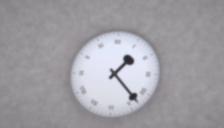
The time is 1h23
